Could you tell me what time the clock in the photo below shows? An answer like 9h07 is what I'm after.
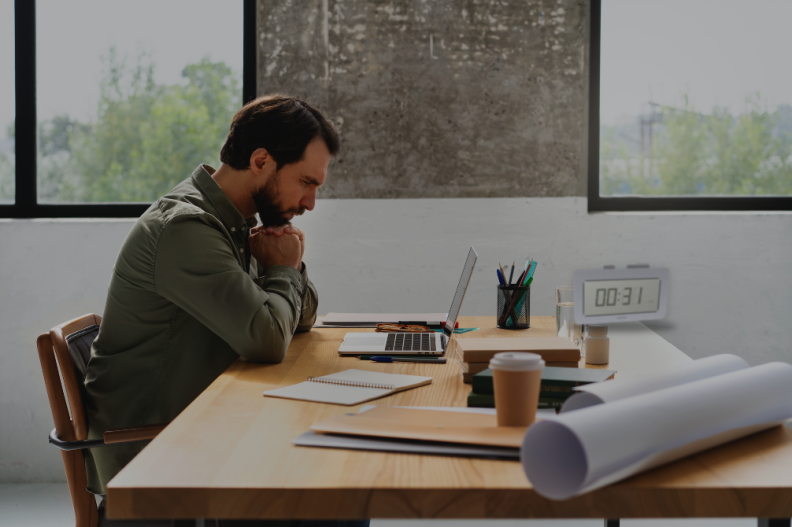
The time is 0h31
